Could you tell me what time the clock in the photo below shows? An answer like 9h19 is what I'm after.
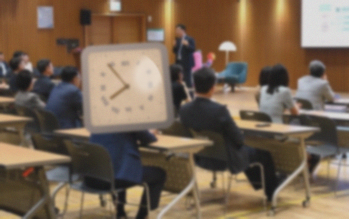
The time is 7h54
